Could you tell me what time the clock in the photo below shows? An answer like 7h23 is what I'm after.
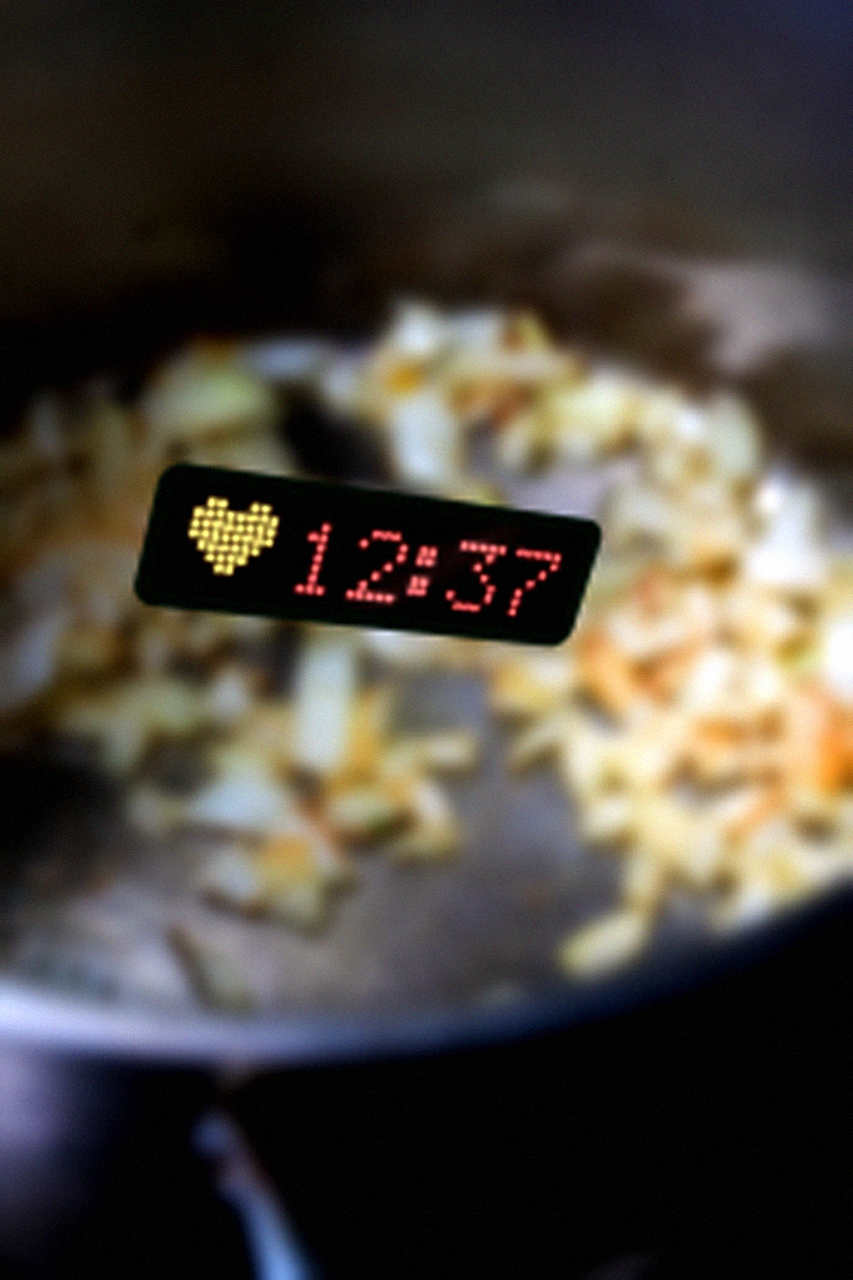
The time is 12h37
